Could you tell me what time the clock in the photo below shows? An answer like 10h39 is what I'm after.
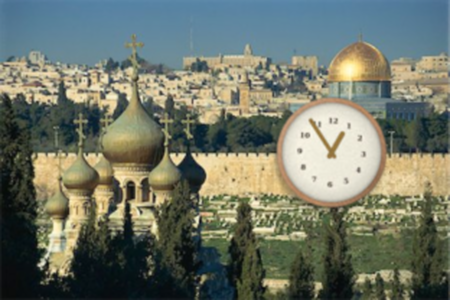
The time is 12h54
